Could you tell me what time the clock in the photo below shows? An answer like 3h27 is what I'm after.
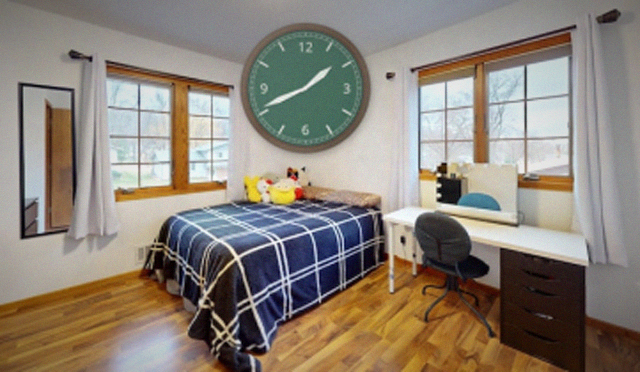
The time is 1h41
